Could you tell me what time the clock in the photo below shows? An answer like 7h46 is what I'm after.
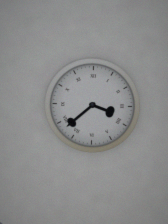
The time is 3h38
